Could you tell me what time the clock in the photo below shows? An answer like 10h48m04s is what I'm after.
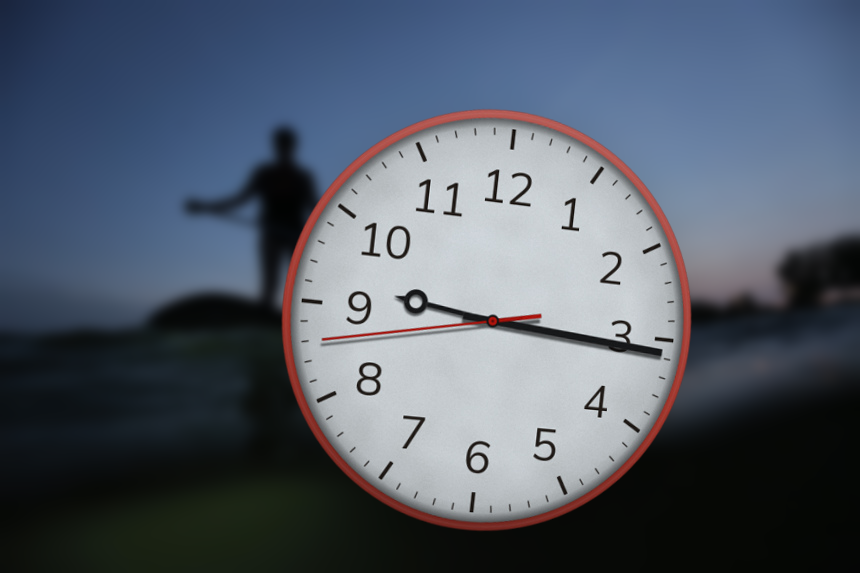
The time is 9h15m43s
